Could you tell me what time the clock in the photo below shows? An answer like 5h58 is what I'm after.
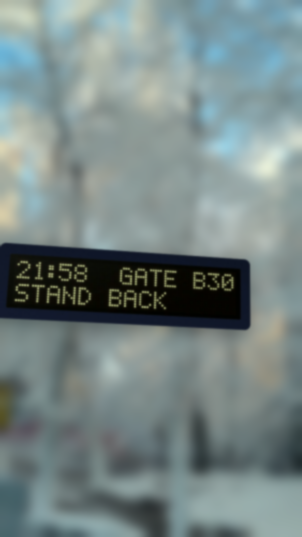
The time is 21h58
